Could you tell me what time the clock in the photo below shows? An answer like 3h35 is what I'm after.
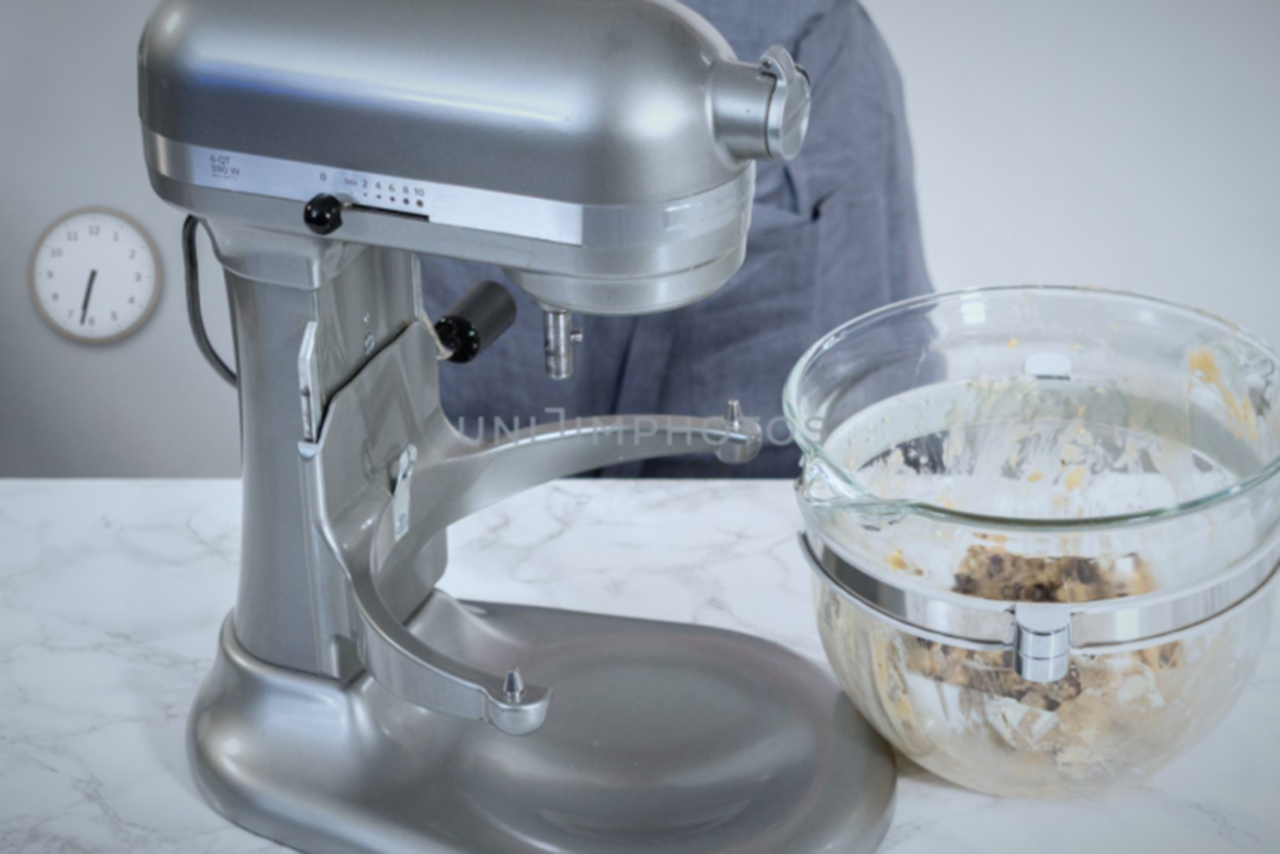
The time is 6h32
